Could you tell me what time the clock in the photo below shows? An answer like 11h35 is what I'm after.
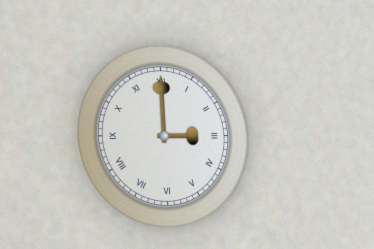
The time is 3h00
